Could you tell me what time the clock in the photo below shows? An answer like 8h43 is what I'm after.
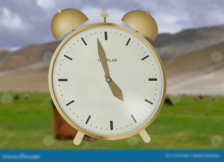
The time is 4h58
